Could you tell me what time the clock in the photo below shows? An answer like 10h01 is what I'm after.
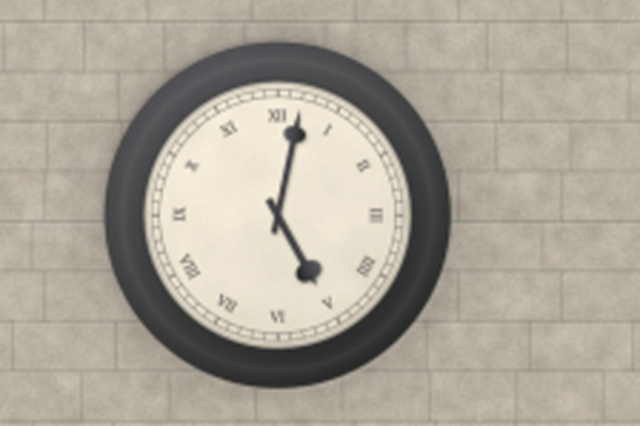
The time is 5h02
